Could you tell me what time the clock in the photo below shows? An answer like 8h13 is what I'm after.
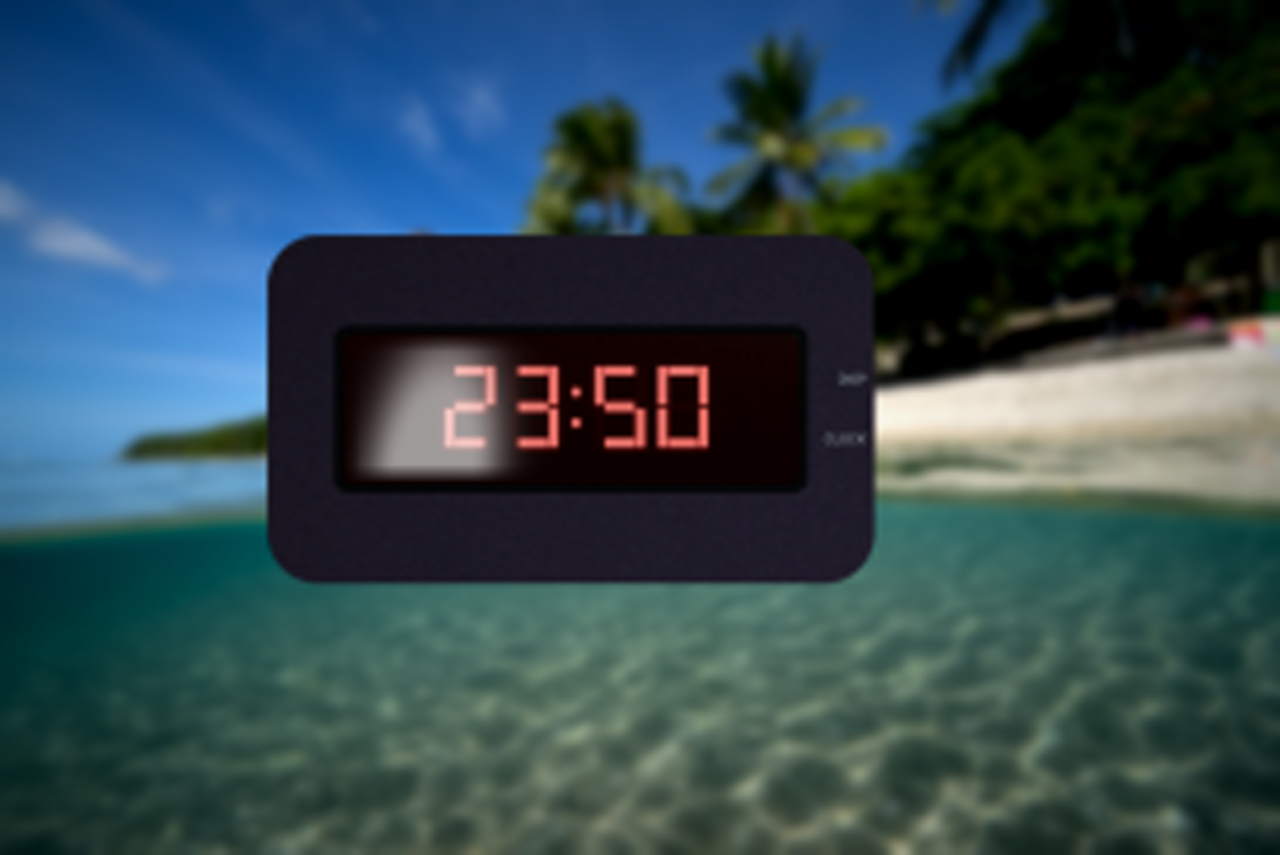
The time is 23h50
